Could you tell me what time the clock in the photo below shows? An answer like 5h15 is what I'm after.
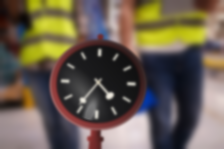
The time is 4h36
